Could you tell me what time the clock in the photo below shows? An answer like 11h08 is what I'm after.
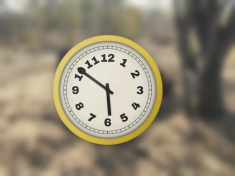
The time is 5h51
